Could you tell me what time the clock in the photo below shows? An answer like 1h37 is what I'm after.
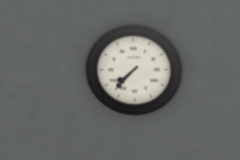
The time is 7h37
